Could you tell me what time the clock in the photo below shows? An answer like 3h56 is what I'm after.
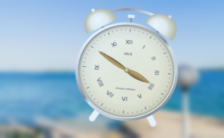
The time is 3h50
